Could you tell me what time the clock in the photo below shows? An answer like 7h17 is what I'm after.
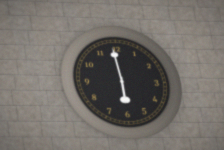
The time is 5h59
